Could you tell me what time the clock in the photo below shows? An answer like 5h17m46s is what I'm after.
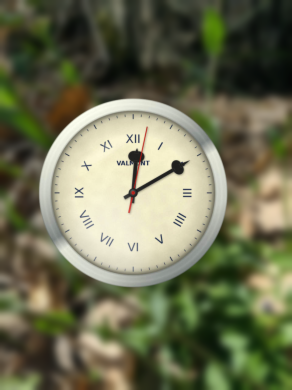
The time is 12h10m02s
